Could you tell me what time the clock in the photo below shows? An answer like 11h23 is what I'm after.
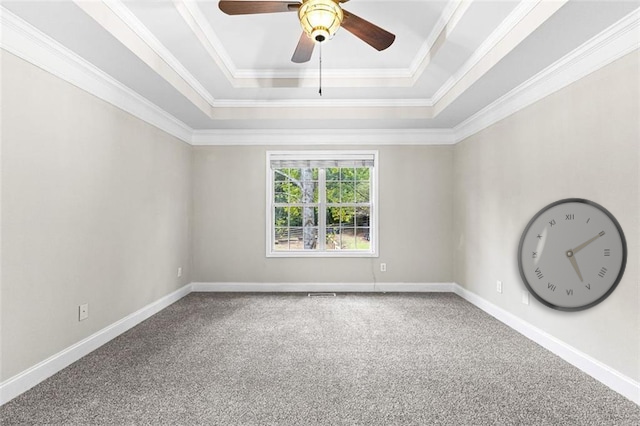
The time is 5h10
